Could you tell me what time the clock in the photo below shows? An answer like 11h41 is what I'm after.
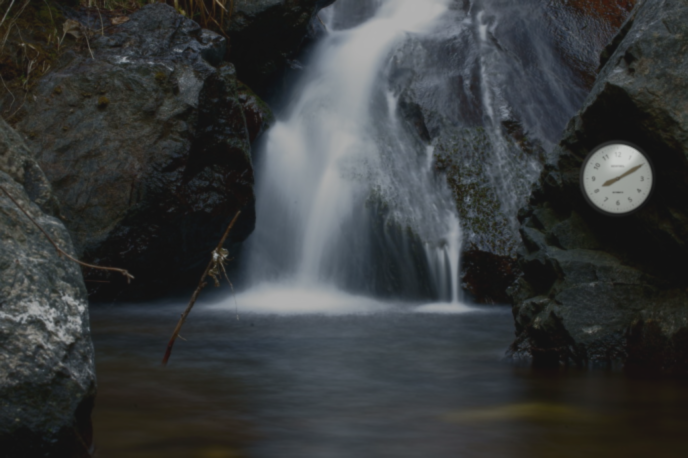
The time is 8h10
